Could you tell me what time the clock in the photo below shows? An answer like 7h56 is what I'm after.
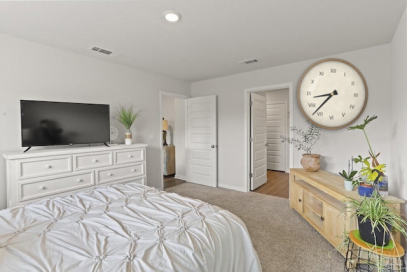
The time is 8h37
